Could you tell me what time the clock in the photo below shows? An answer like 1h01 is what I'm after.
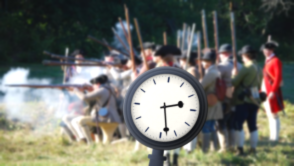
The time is 2h28
